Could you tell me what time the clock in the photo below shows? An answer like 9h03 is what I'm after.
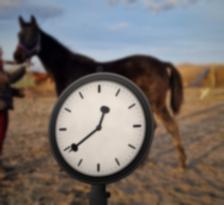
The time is 12h39
